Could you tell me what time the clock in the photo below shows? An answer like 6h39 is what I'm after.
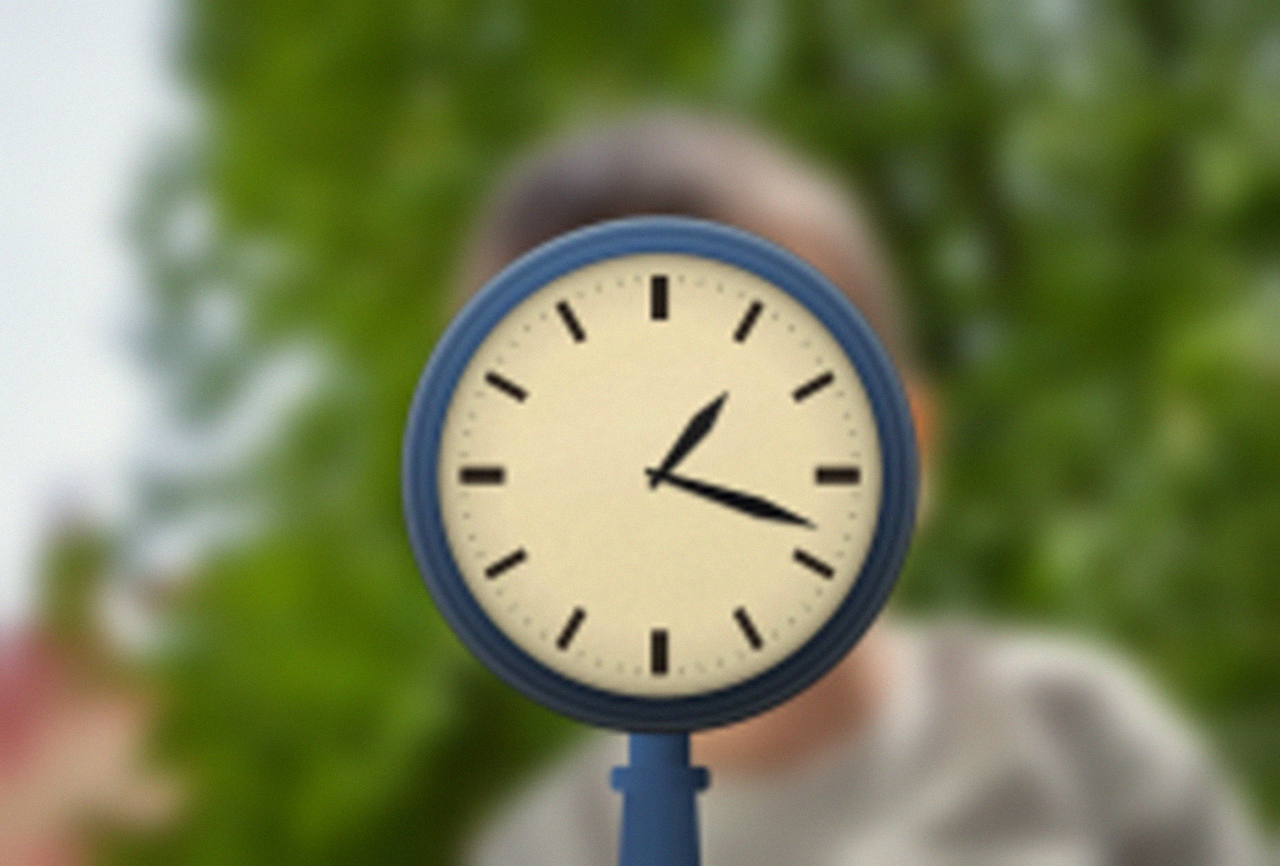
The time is 1h18
